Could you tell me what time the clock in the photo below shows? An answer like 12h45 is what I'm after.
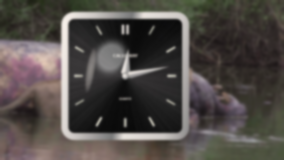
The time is 12h13
